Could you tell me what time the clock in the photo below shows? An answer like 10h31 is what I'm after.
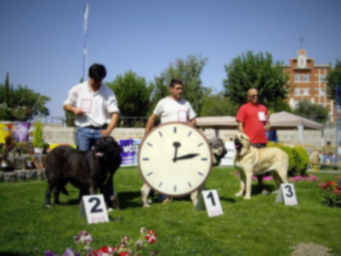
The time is 12h13
